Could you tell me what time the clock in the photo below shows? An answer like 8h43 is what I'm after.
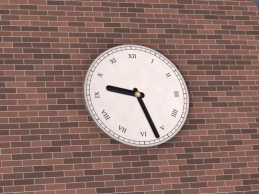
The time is 9h27
